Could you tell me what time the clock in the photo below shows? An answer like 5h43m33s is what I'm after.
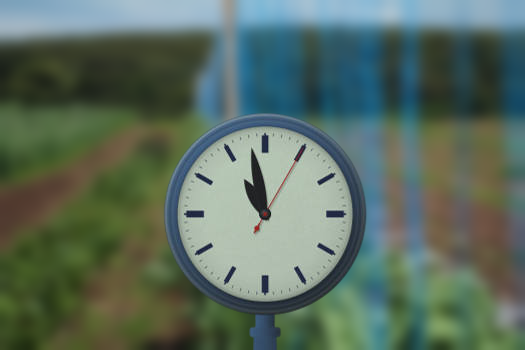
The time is 10h58m05s
